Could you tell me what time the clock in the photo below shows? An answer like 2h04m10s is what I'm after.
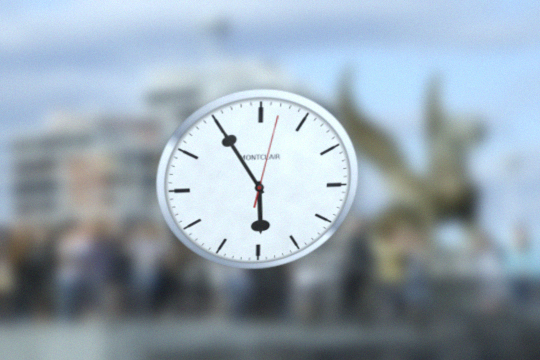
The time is 5h55m02s
